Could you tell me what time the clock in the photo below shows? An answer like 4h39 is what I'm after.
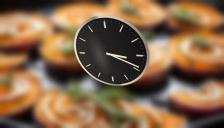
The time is 3h19
